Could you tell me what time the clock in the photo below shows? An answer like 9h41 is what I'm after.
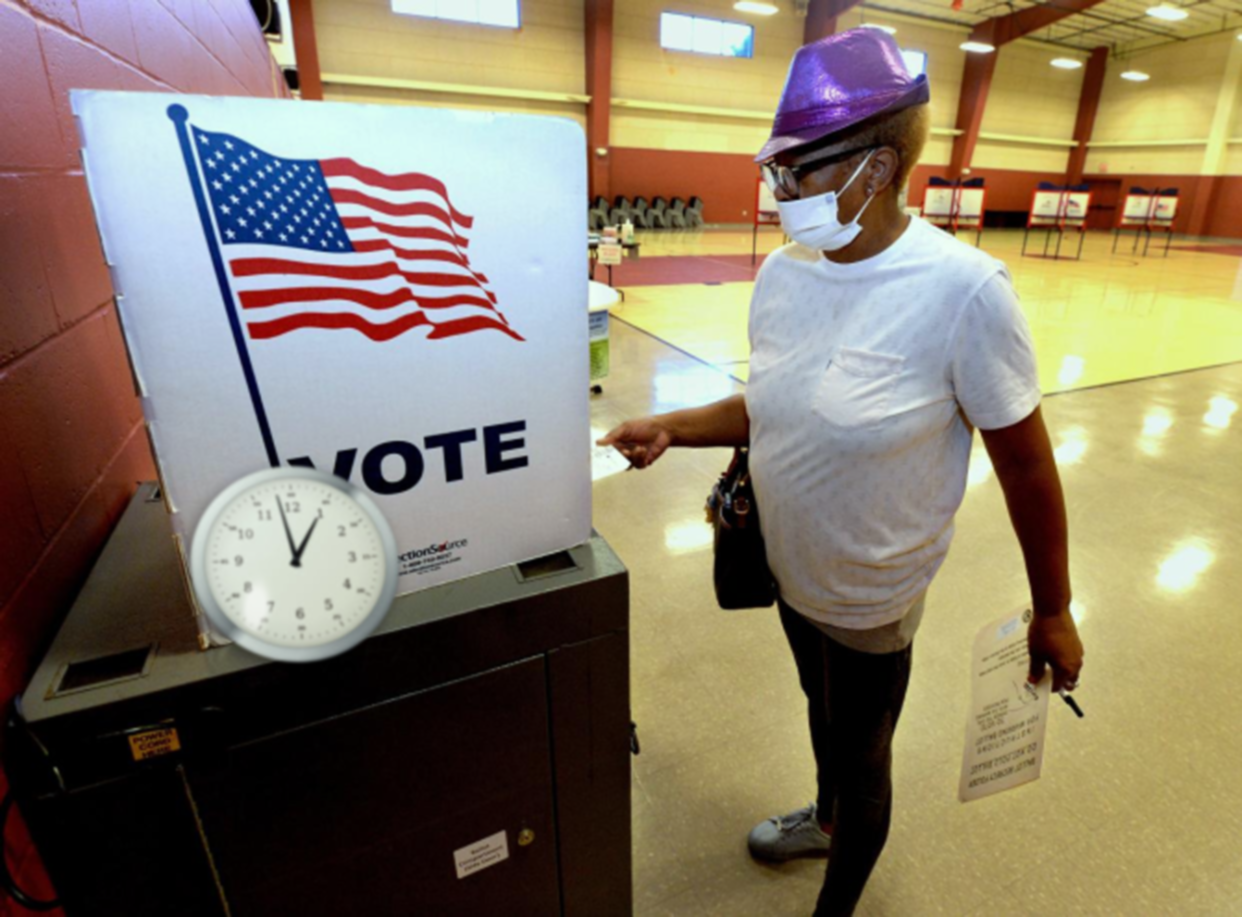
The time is 12h58
